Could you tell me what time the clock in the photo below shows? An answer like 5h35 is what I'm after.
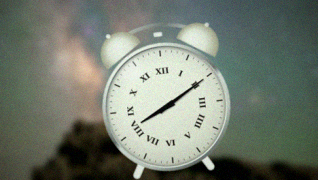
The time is 8h10
